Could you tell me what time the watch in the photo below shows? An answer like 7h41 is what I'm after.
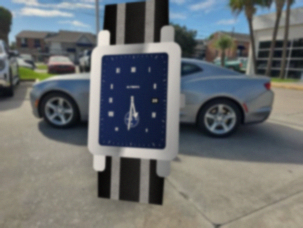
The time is 5h31
